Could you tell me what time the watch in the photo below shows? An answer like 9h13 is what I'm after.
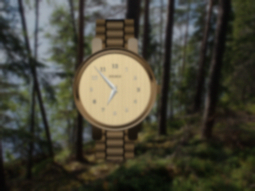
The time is 6h53
